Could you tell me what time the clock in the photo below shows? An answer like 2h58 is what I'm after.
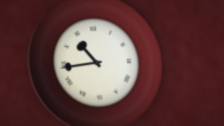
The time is 10h44
